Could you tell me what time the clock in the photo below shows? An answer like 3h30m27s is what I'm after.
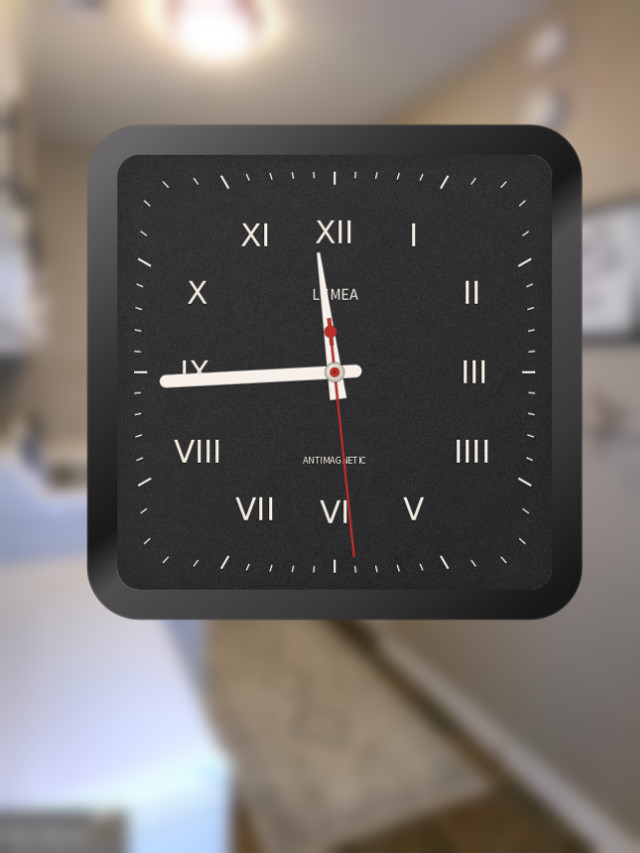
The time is 11h44m29s
